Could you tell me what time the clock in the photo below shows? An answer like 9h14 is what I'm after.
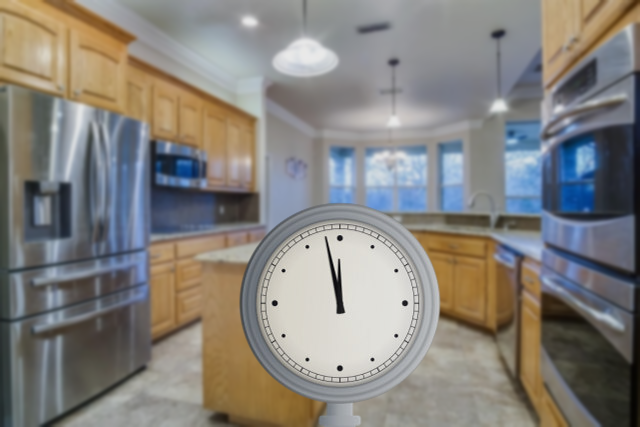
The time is 11h58
